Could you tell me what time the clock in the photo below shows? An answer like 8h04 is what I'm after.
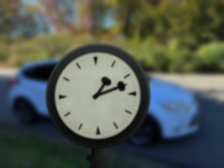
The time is 1h12
